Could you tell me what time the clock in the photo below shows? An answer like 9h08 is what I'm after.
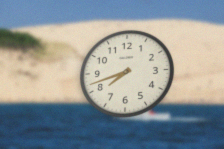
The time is 7h42
